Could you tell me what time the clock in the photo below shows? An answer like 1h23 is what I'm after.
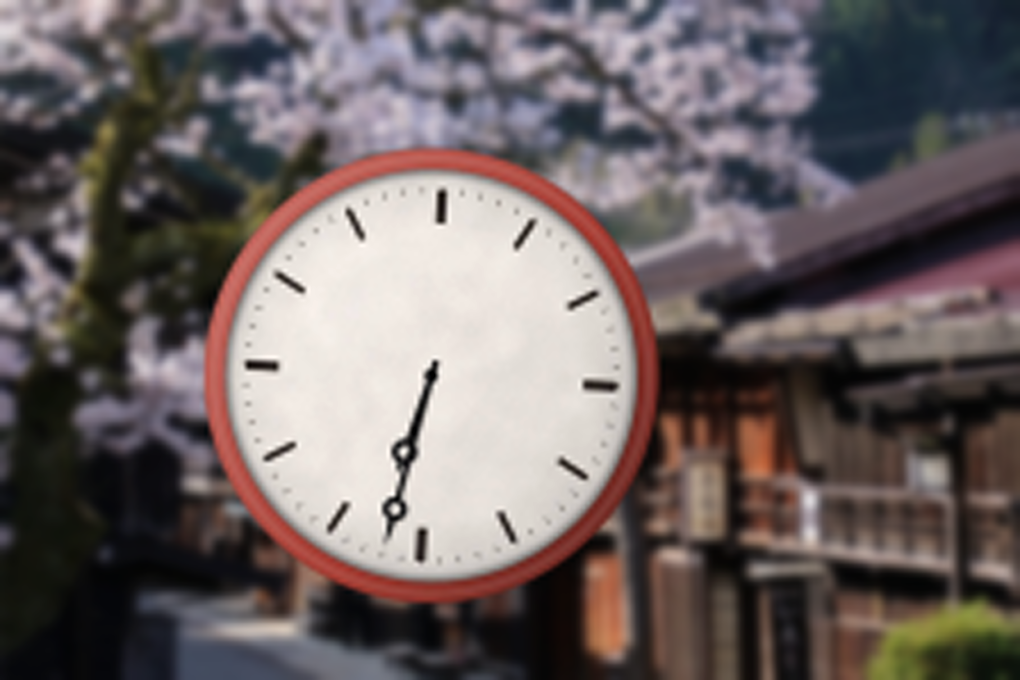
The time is 6h32
